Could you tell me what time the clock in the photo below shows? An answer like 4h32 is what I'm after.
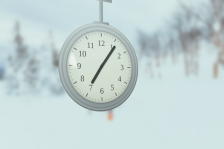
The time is 7h06
